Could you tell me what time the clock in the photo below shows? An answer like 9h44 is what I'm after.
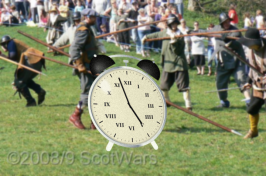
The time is 4h57
